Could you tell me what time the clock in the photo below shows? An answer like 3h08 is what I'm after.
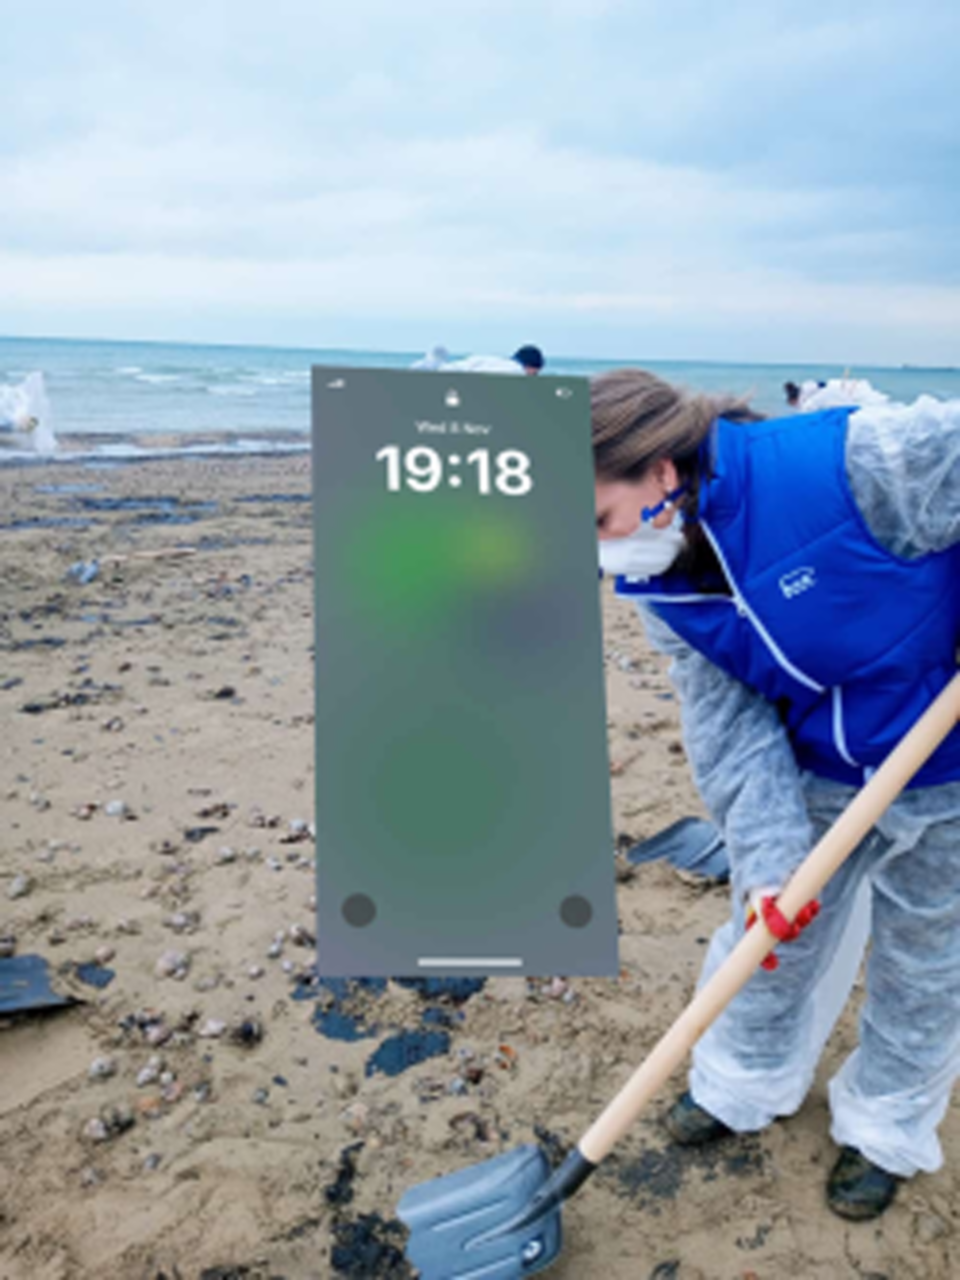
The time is 19h18
